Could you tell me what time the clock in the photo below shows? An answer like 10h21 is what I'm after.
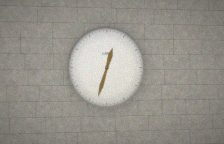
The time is 12h33
